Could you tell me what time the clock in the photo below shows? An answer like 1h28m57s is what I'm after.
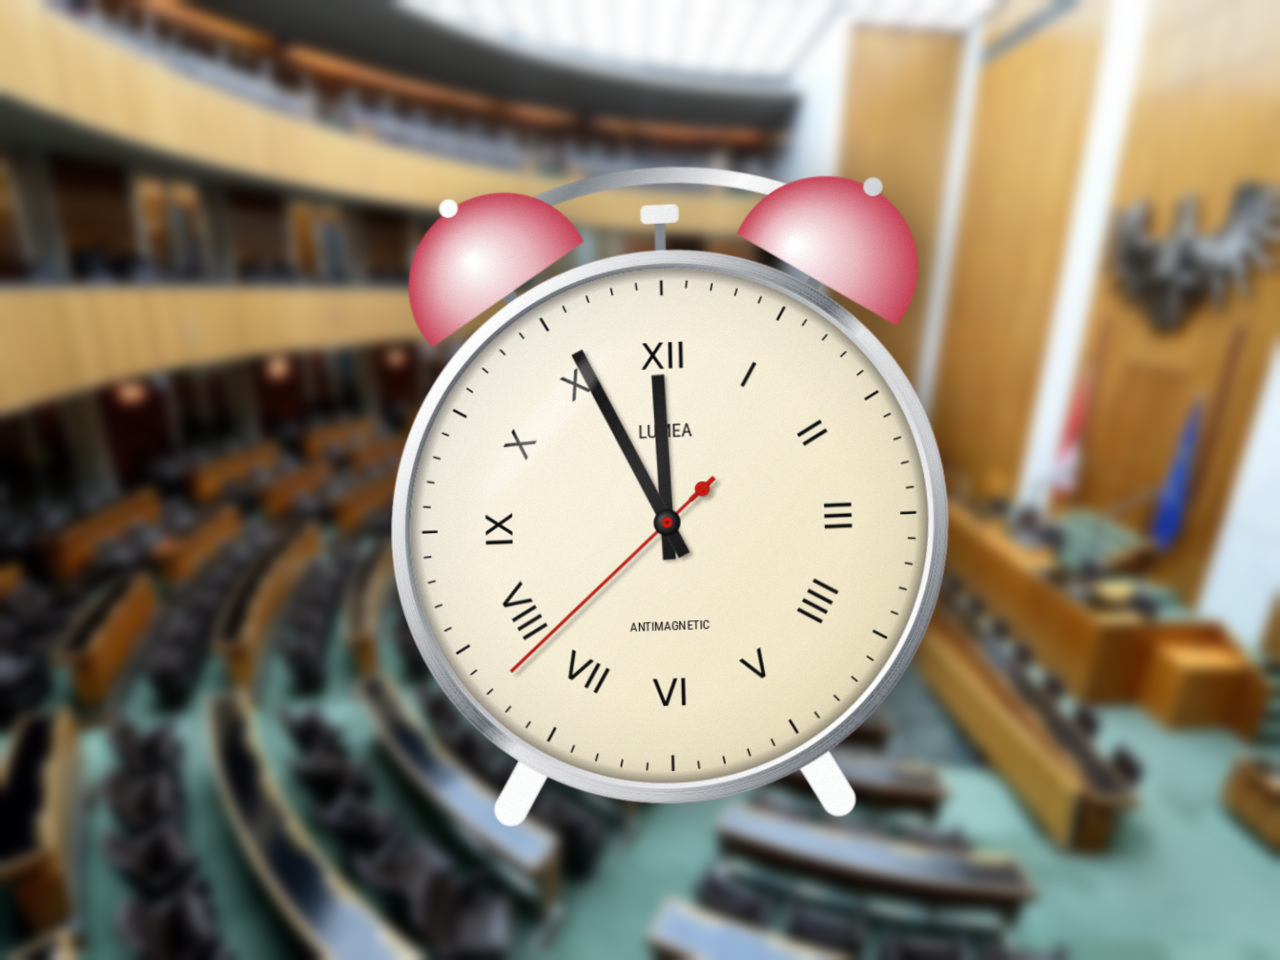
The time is 11h55m38s
